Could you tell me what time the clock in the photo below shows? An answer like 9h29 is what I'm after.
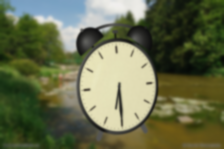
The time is 6h30
